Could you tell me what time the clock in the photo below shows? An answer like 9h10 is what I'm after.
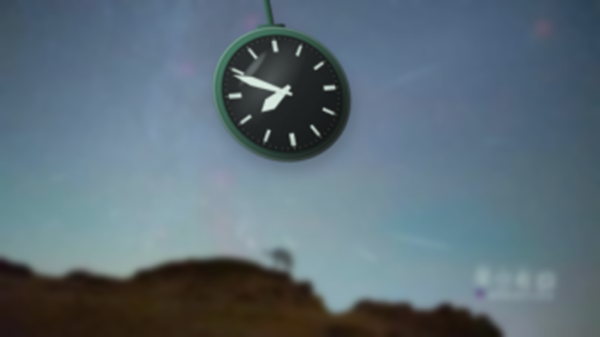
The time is 7h49
